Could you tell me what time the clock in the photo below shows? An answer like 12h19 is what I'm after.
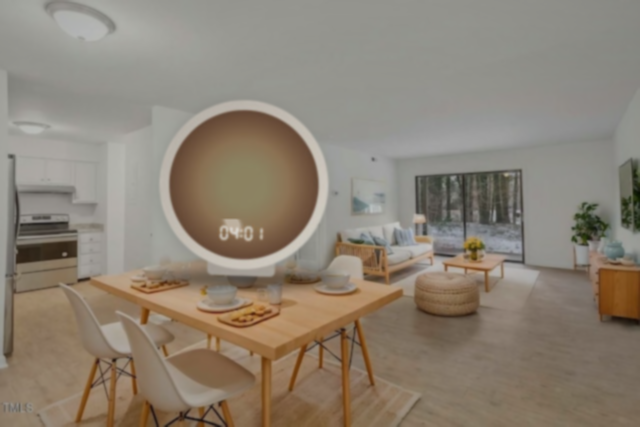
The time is 4h01
